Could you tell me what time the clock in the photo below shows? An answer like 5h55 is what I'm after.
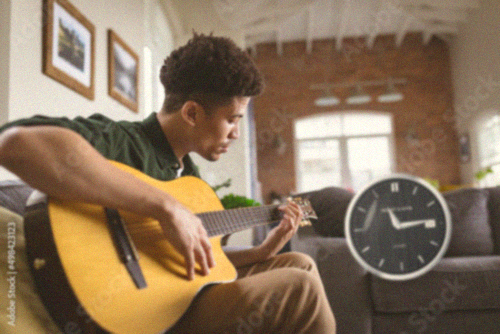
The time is 11h14
